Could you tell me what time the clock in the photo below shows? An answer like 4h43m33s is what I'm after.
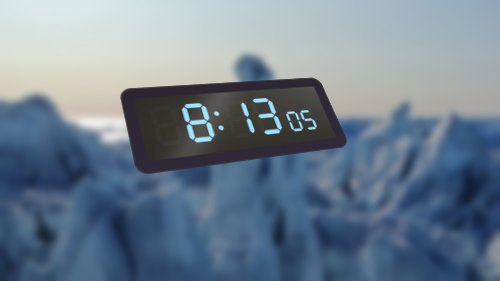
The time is 8h13m05s
